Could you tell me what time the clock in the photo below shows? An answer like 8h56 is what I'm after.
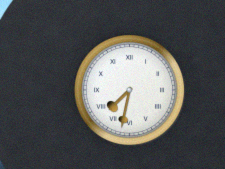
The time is 7h32
